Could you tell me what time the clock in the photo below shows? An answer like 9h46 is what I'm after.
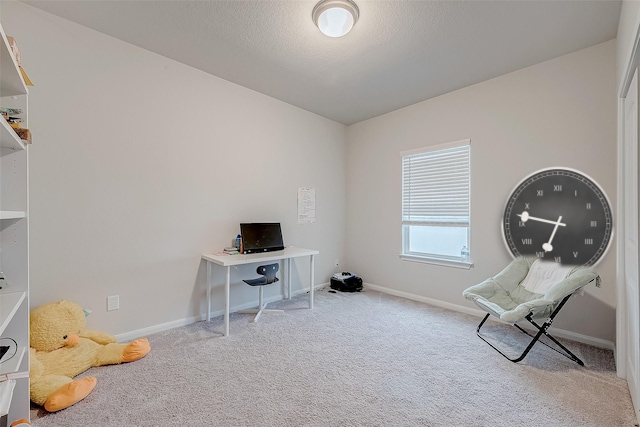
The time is 6h47
